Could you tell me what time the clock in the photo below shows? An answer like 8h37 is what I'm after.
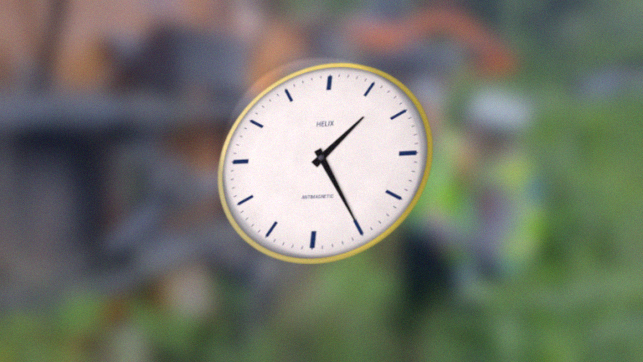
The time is 1h25
